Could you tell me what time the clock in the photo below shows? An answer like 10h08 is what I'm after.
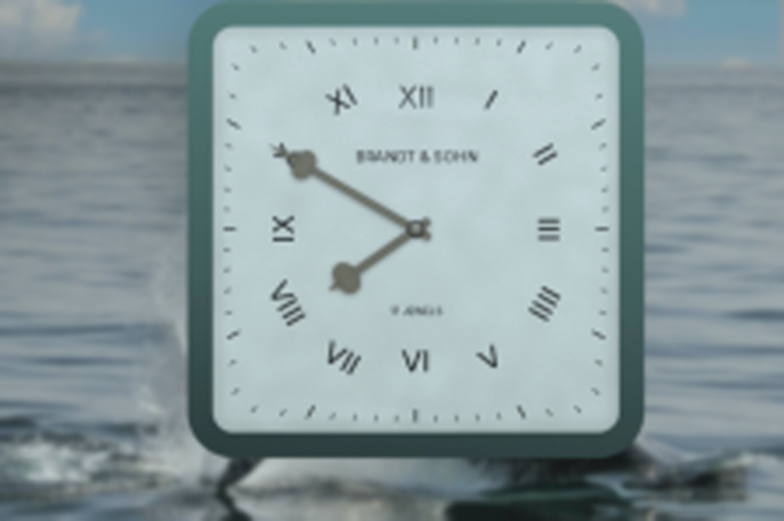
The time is 7h50
